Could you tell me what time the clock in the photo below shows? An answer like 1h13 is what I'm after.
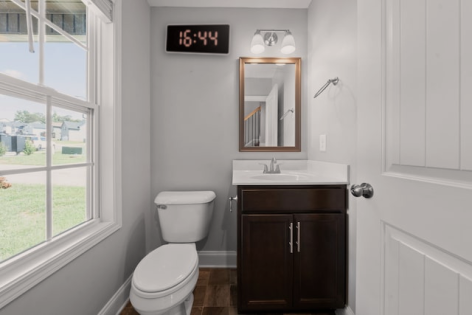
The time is 16h44
